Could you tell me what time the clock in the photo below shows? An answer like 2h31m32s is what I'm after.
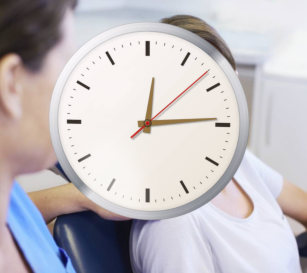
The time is 12h14m08s
